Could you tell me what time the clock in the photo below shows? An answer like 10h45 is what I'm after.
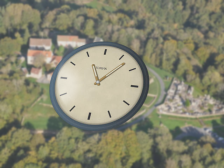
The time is 11h07
